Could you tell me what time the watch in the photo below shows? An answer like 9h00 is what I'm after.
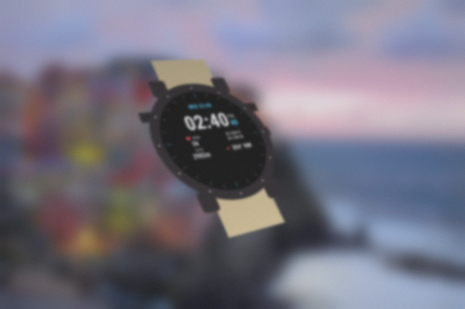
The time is 2h40
